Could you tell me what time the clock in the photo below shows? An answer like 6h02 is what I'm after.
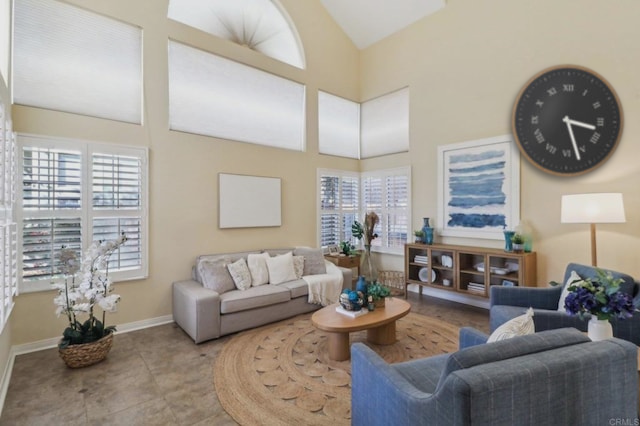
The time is 3h27
